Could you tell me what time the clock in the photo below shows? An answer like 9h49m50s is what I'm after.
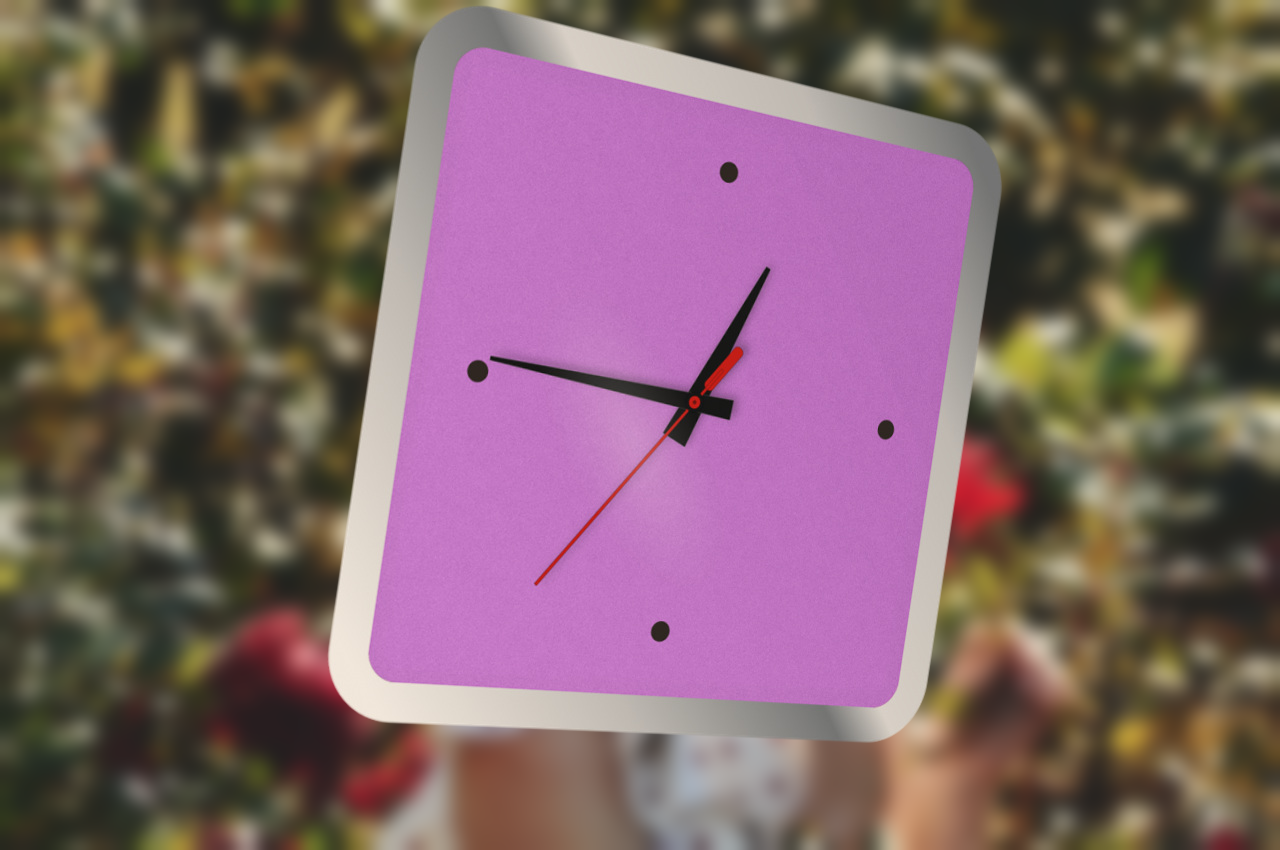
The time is 12h45m36s
